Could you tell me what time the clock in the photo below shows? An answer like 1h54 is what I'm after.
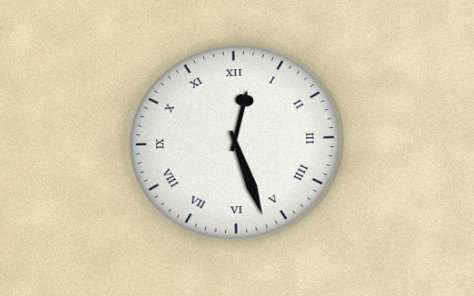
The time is 12h27
